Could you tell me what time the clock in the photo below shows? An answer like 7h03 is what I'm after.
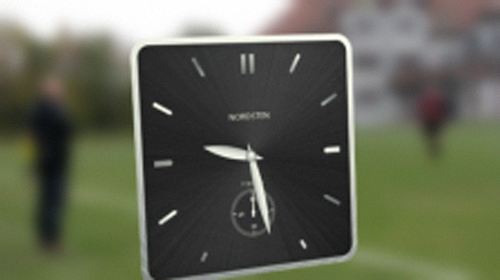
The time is 9h28
